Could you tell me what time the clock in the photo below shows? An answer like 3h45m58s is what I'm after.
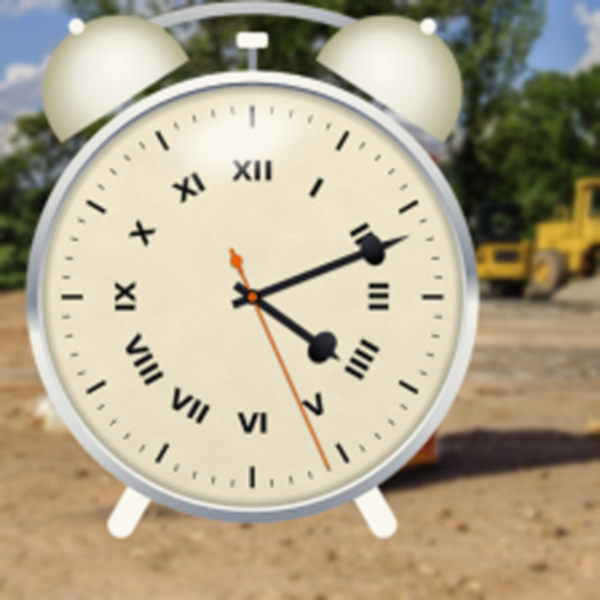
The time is 4h11m26s
